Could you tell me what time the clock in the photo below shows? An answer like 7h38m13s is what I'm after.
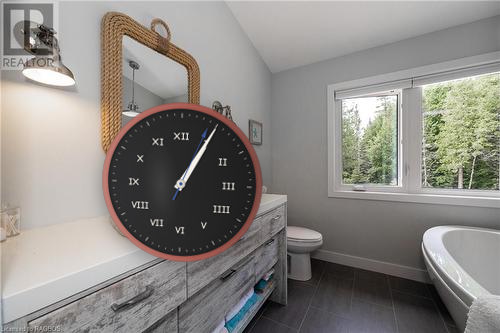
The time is 1h05m04s
